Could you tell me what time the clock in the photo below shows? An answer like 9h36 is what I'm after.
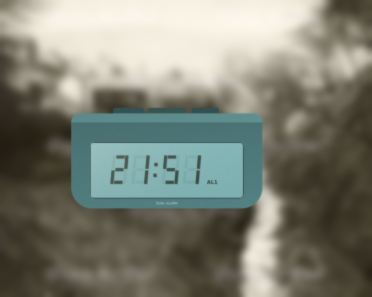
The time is 21h51
